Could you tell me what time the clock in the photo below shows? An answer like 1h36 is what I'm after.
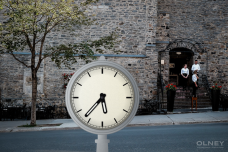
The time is 5h37
